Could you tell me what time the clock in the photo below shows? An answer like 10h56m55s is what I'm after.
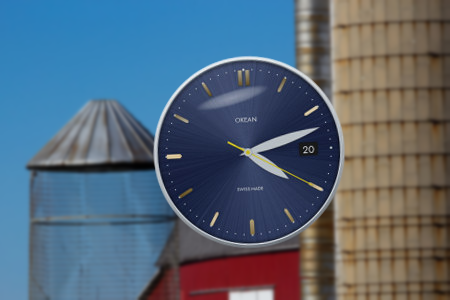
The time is 4h12m20s
